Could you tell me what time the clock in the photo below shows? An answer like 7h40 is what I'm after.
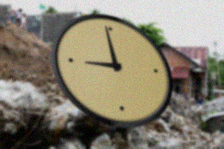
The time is 8h59
